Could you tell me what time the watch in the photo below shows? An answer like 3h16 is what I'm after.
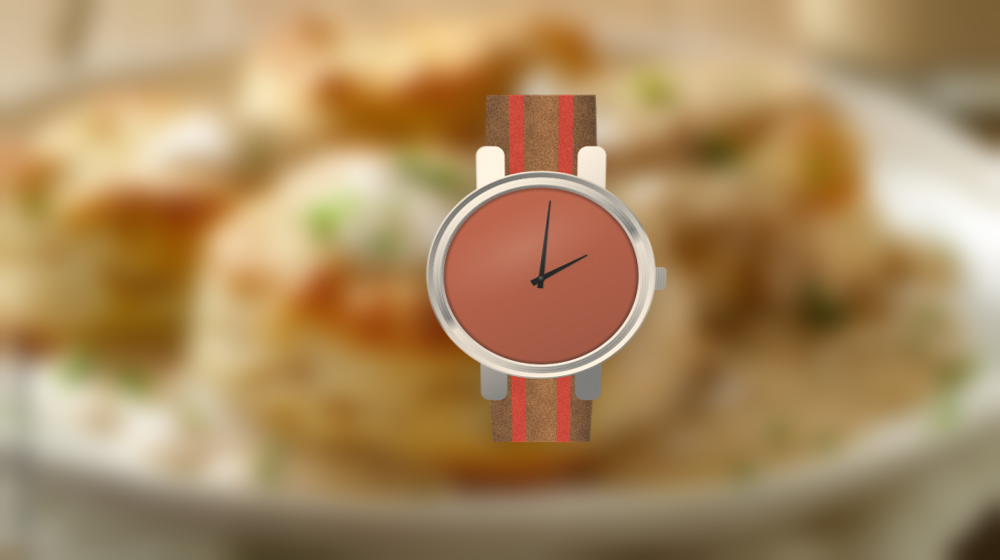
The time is 2h01
